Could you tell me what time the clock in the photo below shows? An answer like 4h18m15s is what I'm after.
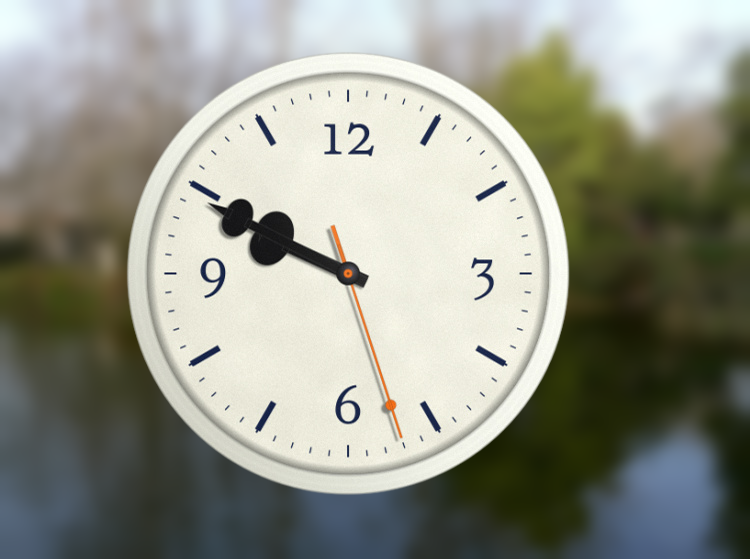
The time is 9h49m27s
